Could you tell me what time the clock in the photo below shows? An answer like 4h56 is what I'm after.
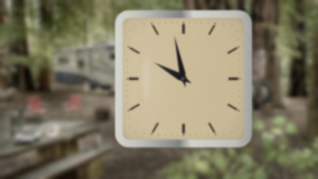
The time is 9h58
